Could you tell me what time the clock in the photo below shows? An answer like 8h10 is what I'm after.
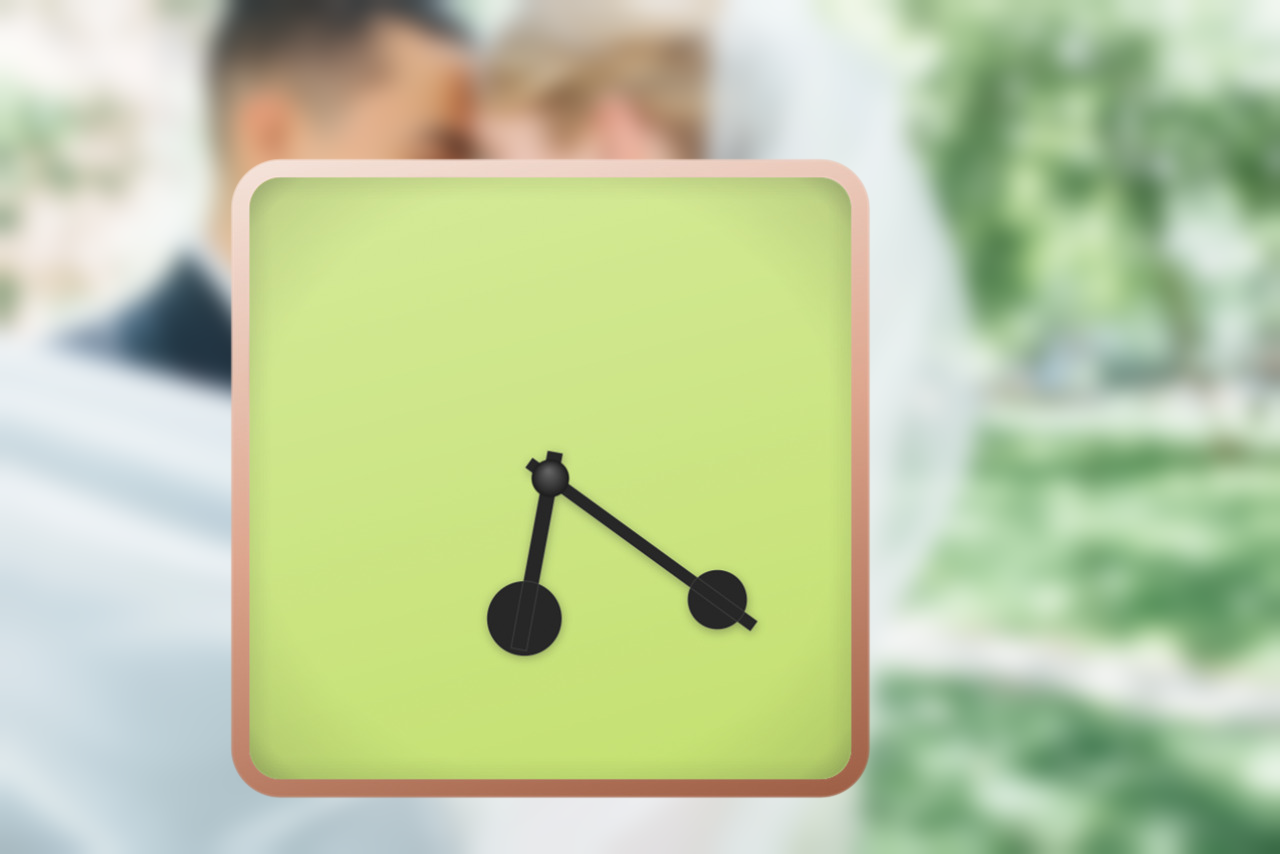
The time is 6h21
